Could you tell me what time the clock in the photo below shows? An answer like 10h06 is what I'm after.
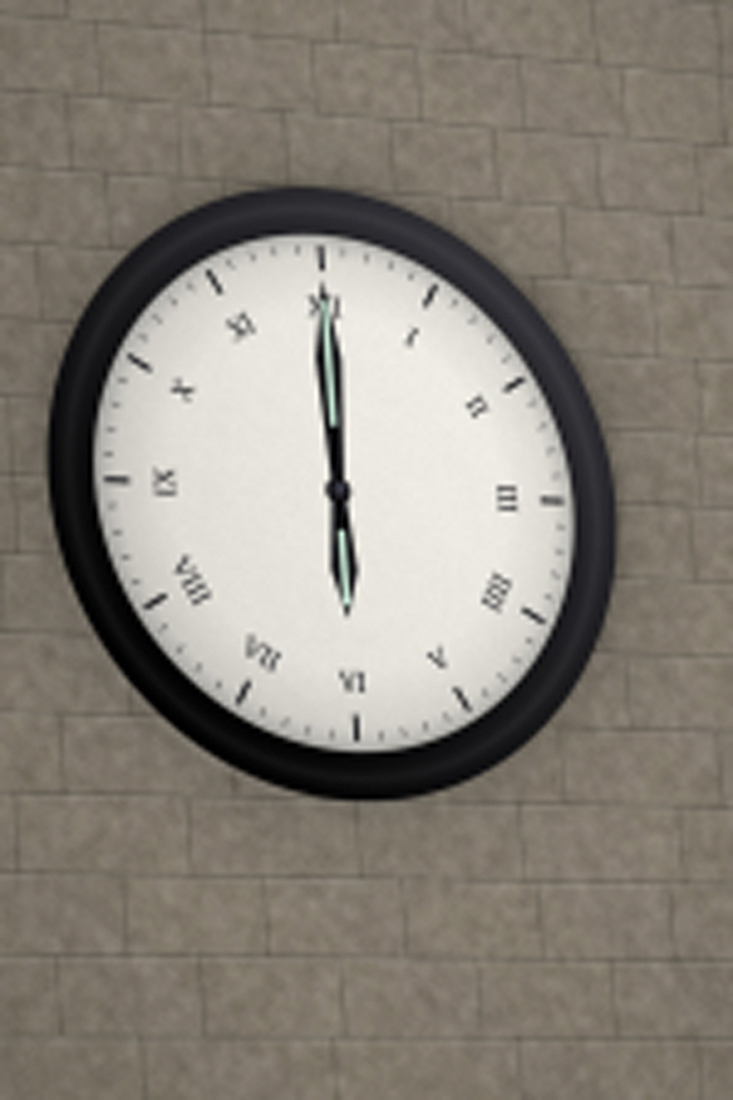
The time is 6h00
